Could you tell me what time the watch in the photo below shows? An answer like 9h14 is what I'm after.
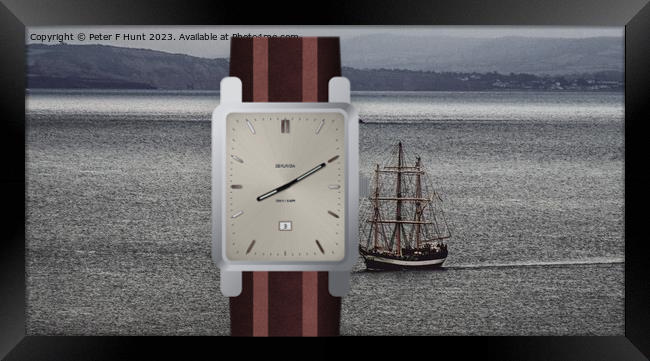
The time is 8h10
